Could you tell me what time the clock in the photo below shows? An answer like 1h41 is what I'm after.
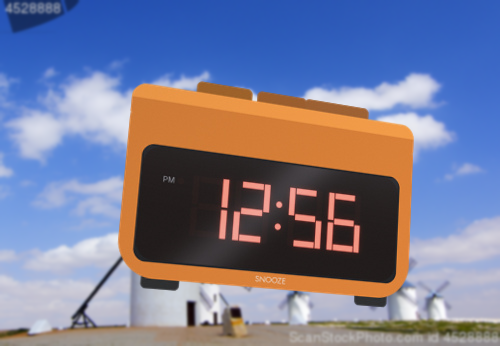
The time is 12h56
